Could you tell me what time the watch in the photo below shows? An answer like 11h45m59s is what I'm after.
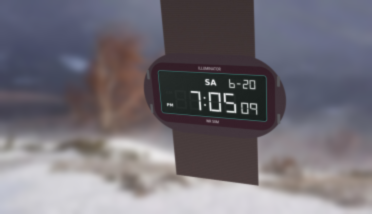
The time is 7h05m09s
